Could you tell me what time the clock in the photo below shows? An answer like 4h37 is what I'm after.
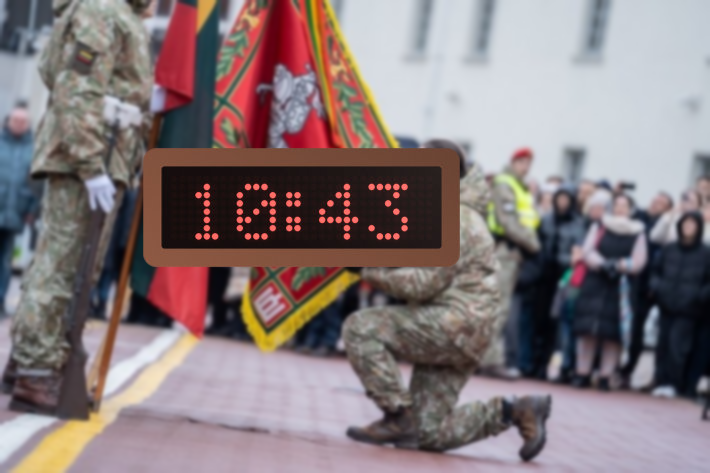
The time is 10h43
